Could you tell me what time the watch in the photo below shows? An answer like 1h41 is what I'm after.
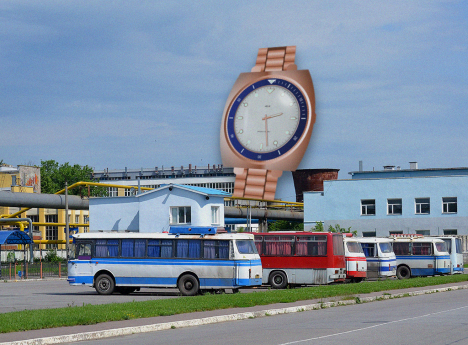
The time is 2h28
